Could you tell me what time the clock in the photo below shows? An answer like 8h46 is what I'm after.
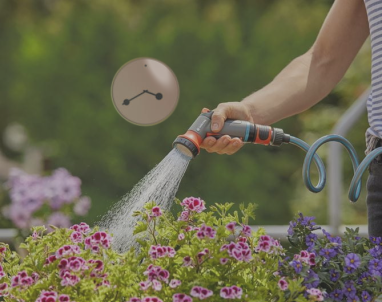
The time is 3h40
